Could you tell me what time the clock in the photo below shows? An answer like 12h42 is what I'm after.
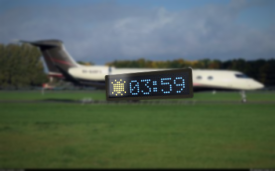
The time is 3h59
